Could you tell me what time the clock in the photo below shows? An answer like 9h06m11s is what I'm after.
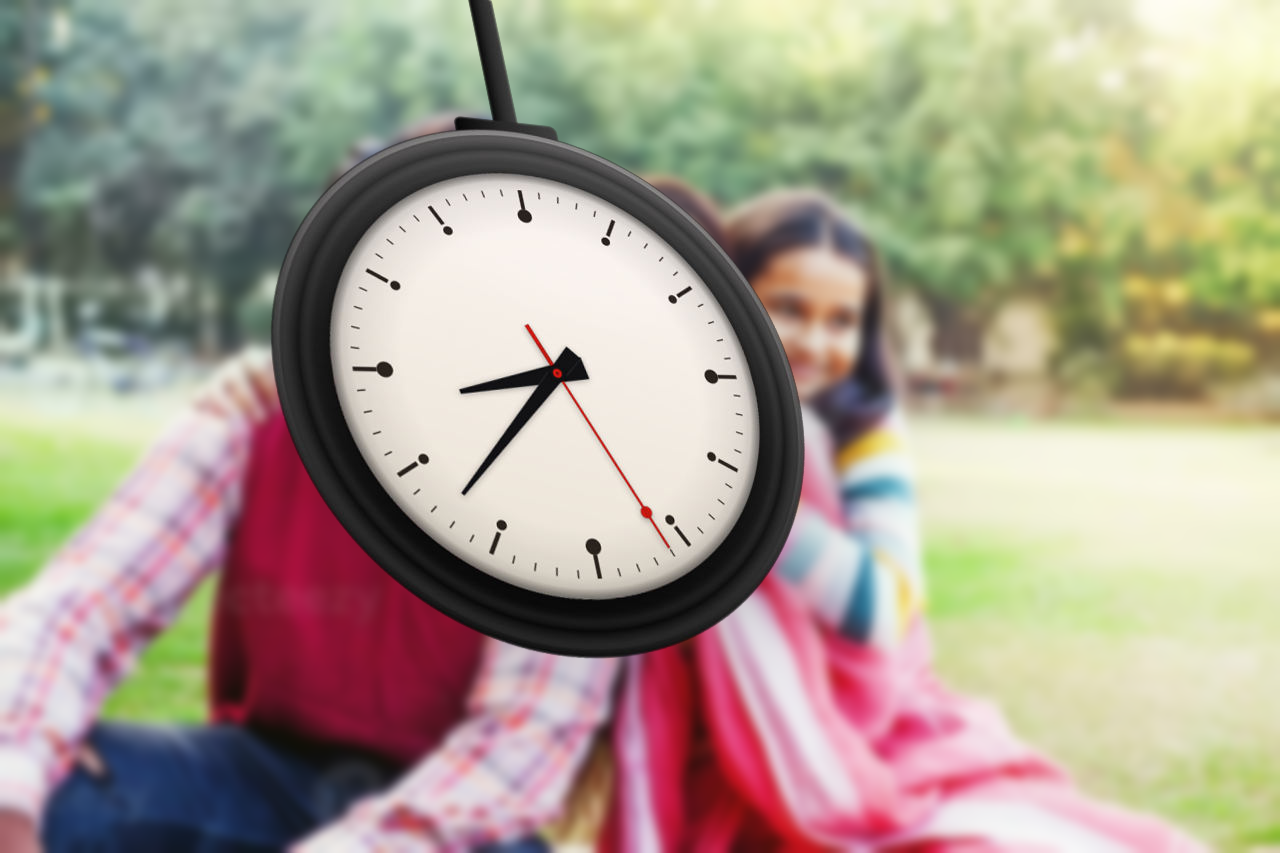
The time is 8h37m26s
